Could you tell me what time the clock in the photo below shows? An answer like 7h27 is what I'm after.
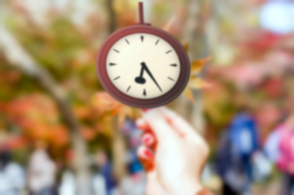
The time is 6h25
